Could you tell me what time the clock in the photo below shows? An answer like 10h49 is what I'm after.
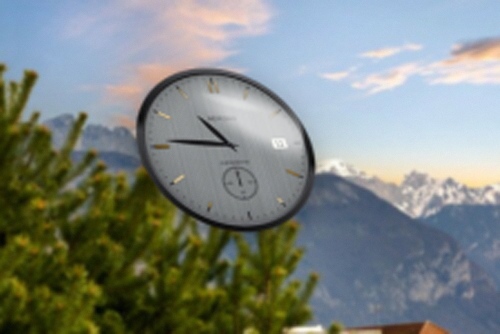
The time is 10h46
